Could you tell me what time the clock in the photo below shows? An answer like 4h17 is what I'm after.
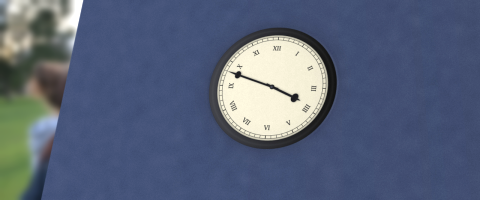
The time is 3h48
